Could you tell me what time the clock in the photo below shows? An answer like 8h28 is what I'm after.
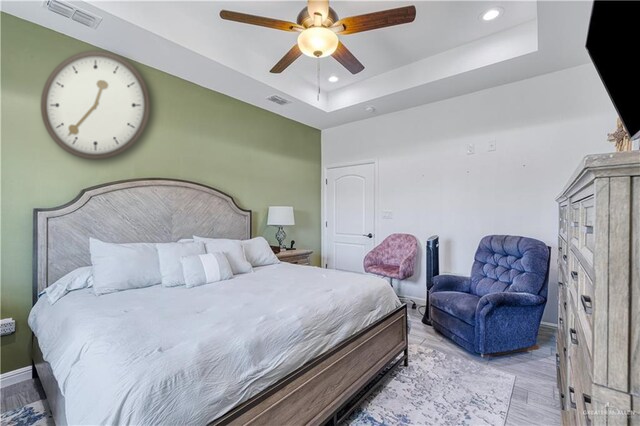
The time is 12h37
